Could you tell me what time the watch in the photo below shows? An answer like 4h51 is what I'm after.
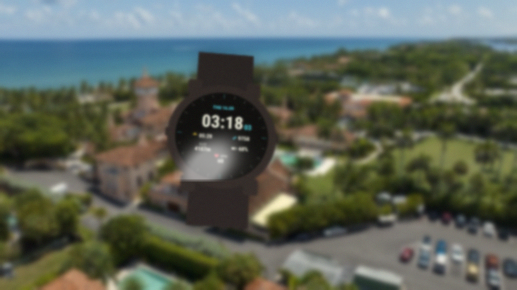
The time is 3h18
